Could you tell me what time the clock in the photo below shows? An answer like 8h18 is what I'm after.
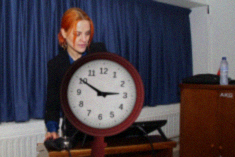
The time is 2h50
